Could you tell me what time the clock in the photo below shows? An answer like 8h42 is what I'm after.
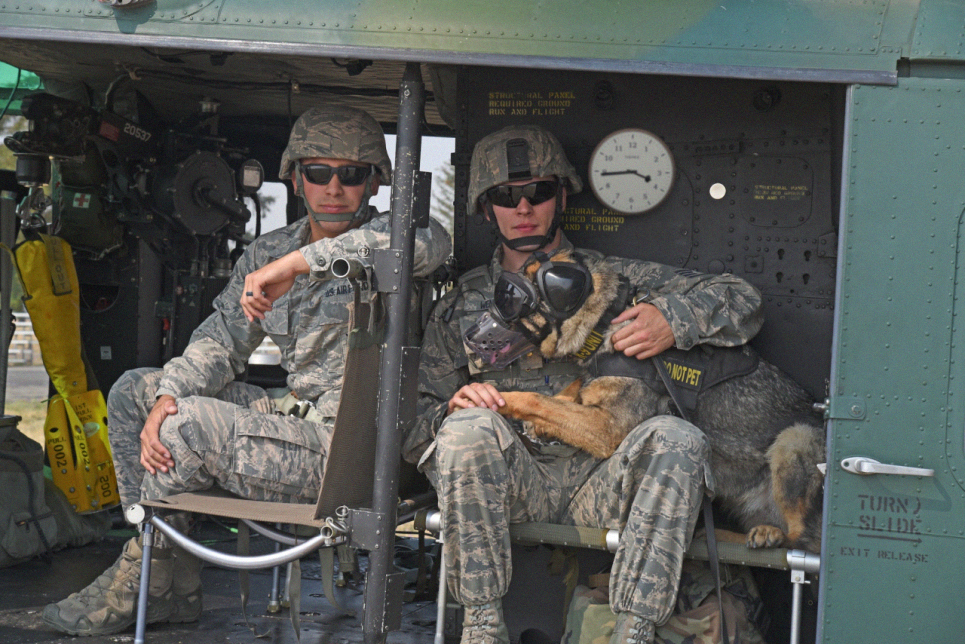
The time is 3h44
